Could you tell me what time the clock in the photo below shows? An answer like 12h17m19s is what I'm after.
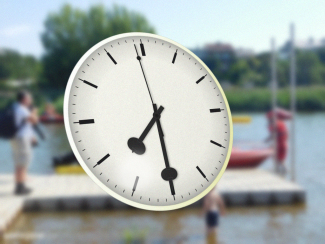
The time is 7h29m59s
